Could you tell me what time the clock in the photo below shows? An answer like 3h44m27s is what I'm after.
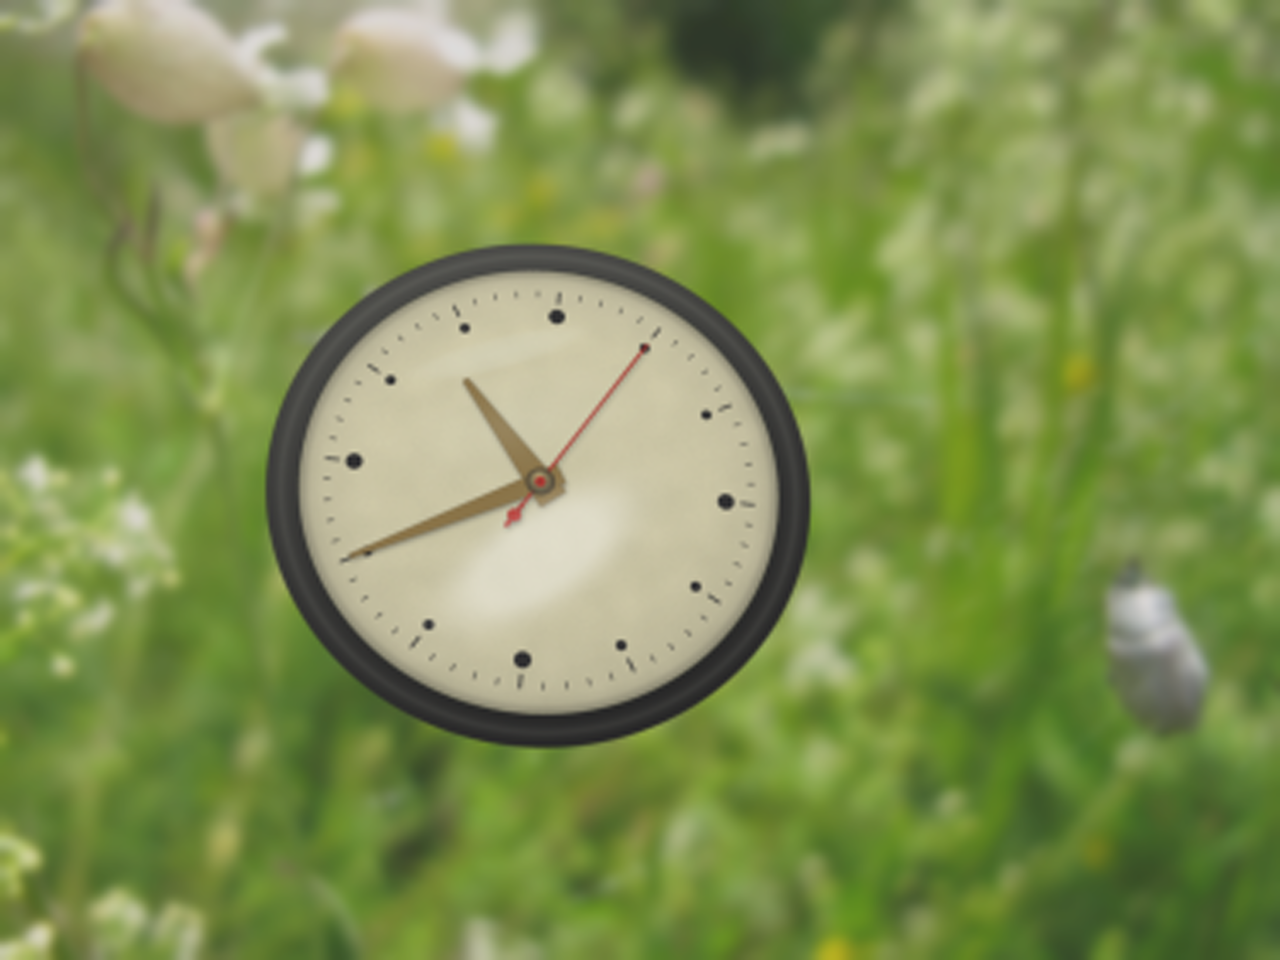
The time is 10h40m05s
